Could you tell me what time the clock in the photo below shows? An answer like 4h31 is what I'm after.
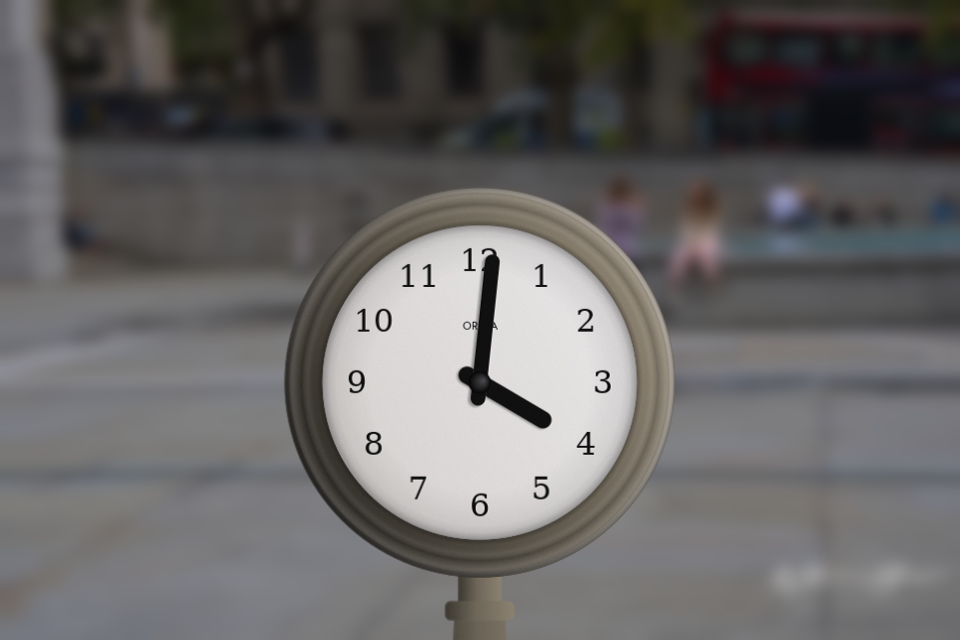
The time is 4h01
